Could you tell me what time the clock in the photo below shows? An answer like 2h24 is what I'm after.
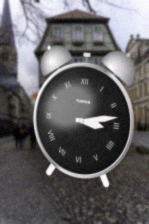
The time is 3h13
